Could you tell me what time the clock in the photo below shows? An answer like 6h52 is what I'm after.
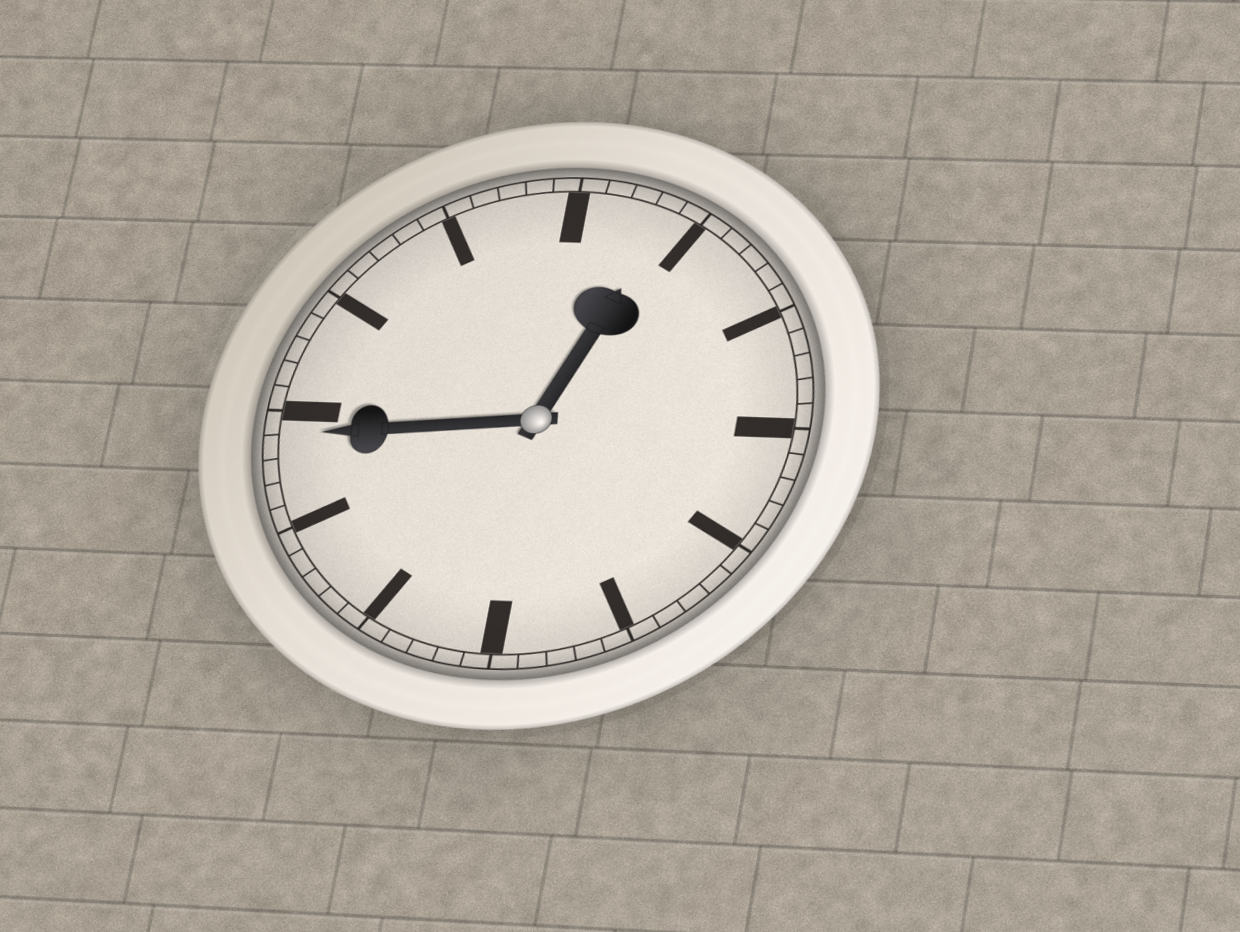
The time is 12h44
